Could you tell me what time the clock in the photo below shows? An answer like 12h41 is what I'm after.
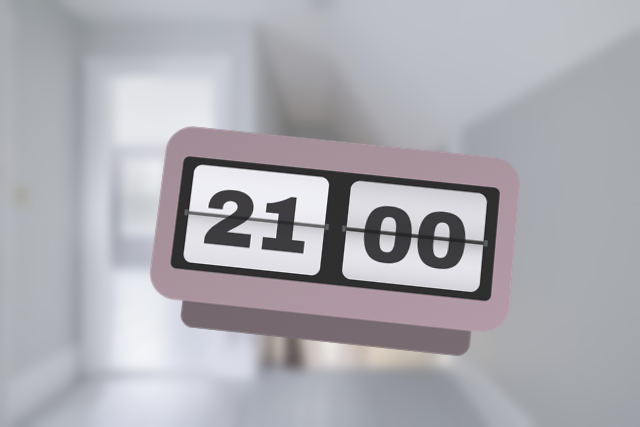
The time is 21h00
